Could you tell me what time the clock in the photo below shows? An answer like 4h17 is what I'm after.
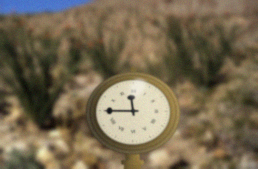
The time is 11h45
